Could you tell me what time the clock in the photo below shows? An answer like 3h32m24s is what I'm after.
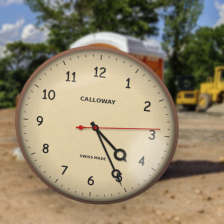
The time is 4h25m14s
